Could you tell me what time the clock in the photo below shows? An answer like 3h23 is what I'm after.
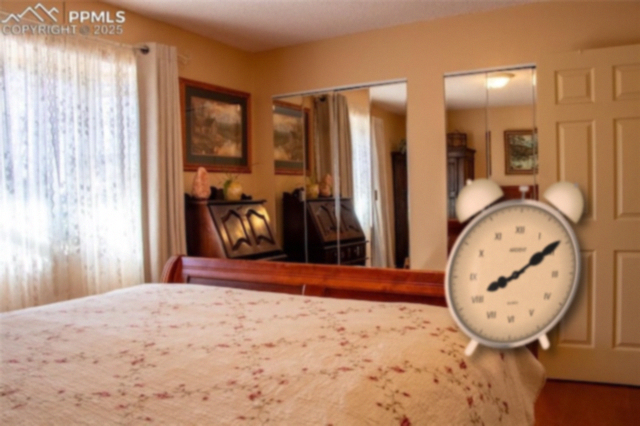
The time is 8h09
